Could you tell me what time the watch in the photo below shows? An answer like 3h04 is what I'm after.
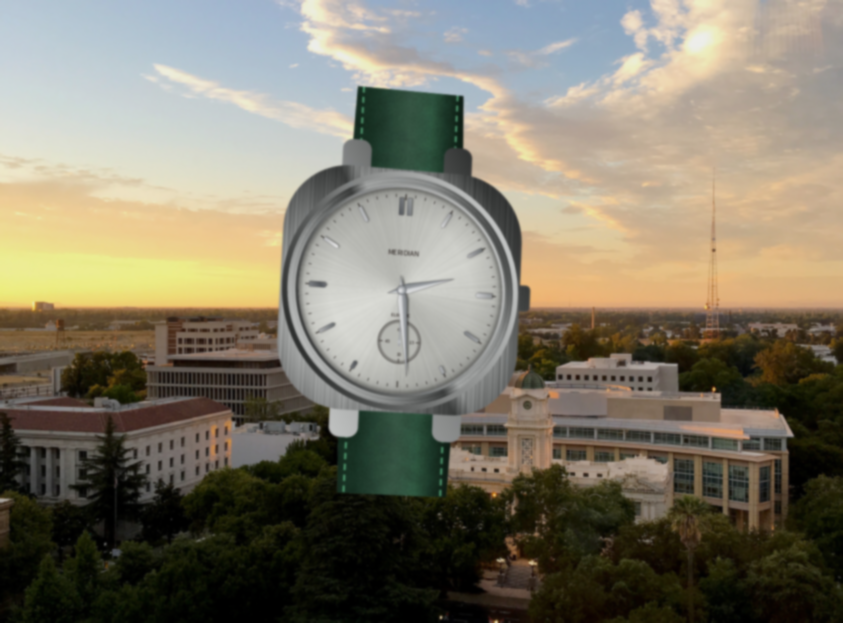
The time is 2h29
